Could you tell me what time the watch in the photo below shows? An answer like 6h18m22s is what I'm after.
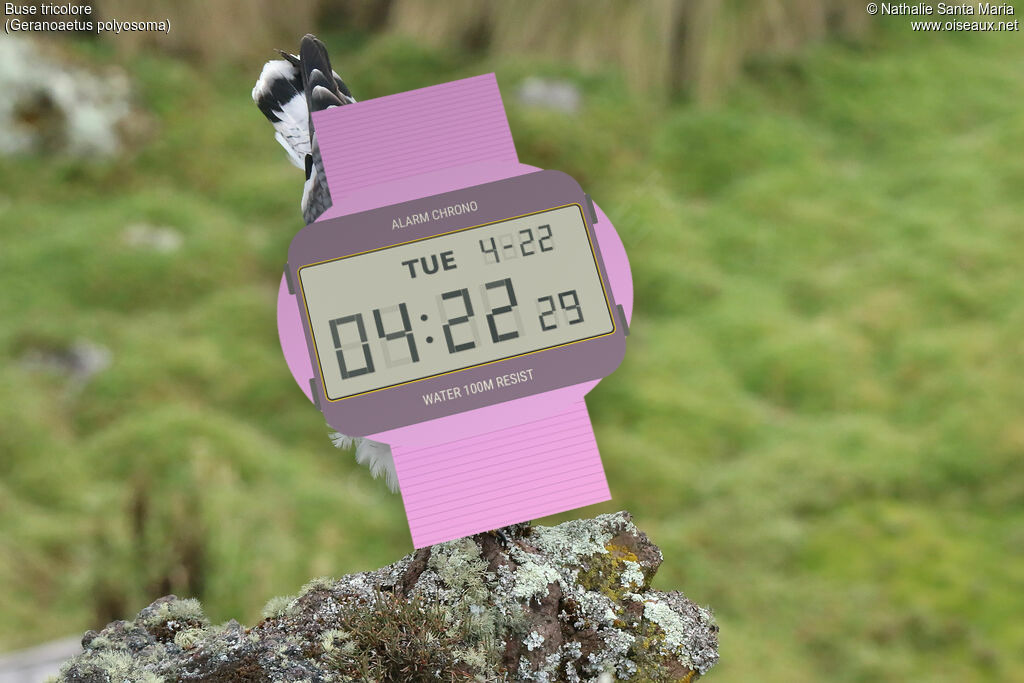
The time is 4h22m29s
